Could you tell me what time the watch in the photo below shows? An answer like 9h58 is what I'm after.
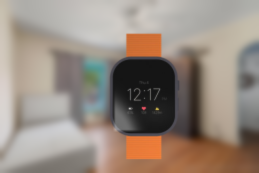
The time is 12h17
